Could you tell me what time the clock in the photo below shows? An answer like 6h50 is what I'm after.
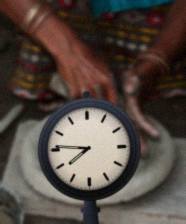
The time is 7h46
